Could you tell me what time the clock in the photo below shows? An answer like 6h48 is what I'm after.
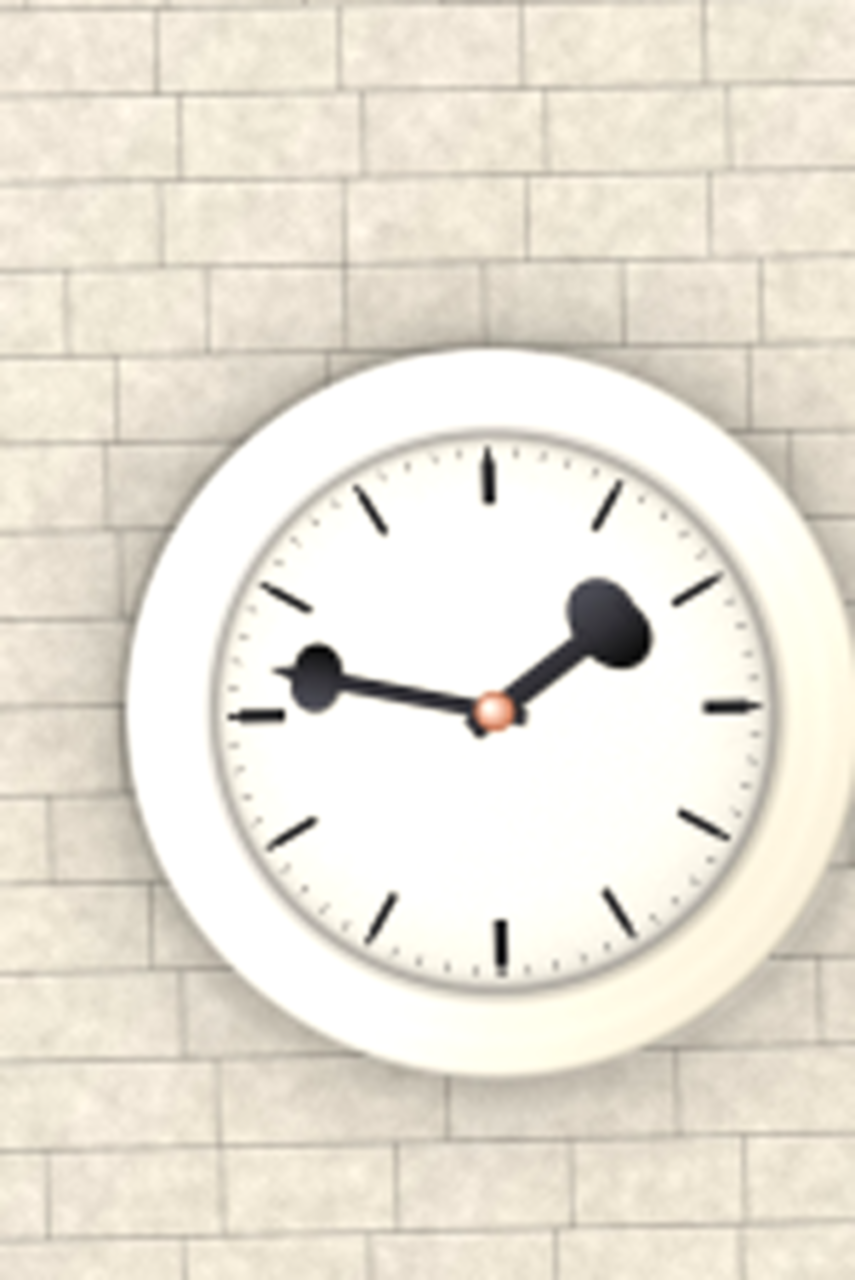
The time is 1h47
